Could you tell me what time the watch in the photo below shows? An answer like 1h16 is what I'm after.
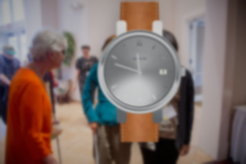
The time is 11h48
